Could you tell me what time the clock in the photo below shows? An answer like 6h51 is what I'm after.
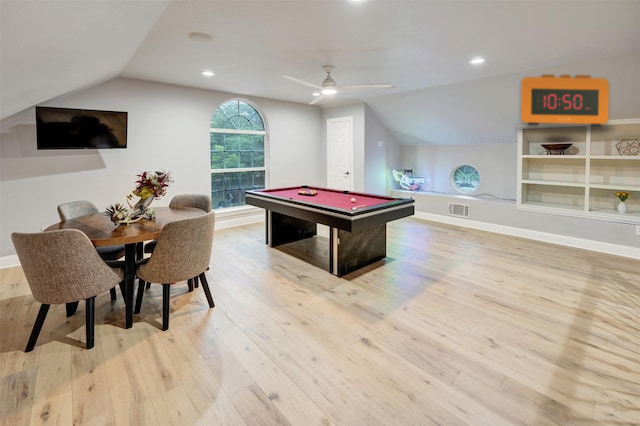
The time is 10h50
